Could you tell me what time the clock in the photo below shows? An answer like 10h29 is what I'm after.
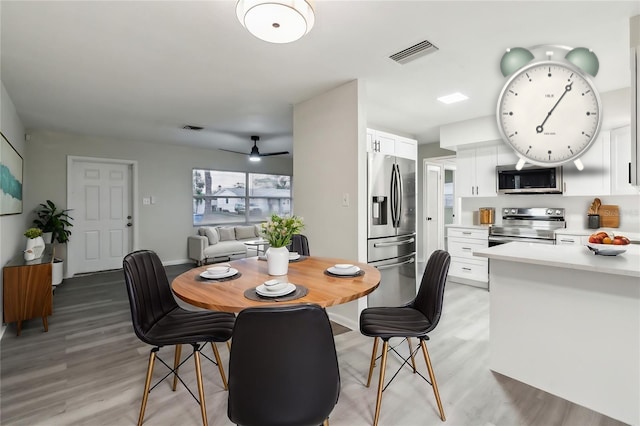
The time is 7h06
